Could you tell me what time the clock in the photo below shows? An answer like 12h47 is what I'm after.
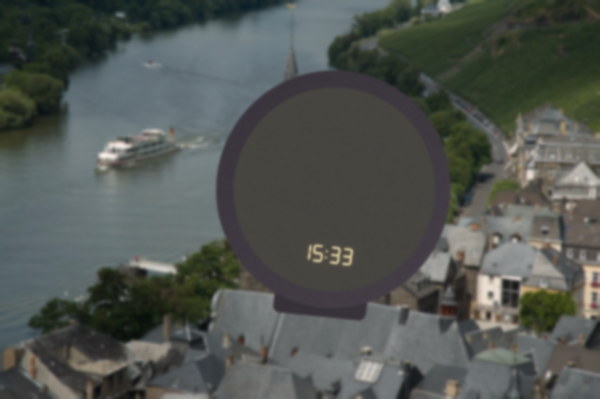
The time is 15h33
